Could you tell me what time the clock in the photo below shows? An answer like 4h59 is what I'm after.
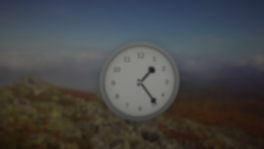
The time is 1h24
